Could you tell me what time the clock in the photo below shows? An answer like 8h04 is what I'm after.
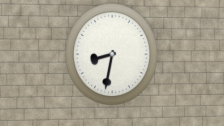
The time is 8h32
